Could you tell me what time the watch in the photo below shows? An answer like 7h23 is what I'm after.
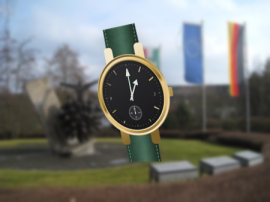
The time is 1h00
